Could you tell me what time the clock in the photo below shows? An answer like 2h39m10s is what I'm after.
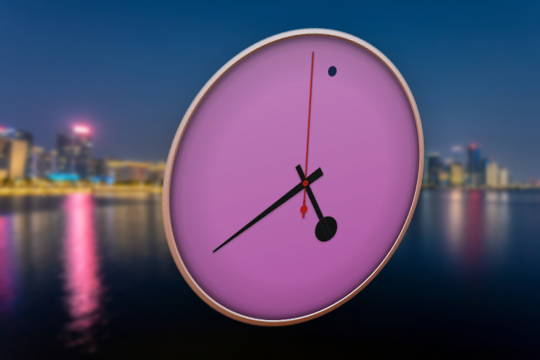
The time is 4h37m58s
